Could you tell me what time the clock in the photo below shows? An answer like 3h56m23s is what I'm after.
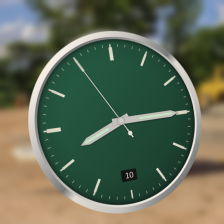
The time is 8h14m55s
